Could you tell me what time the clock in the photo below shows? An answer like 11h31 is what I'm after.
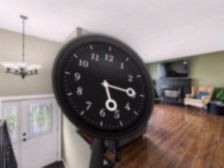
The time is 5h15
